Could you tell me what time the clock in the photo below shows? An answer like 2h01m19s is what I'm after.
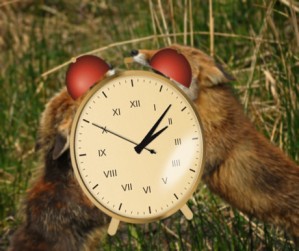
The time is 2h07m50s
